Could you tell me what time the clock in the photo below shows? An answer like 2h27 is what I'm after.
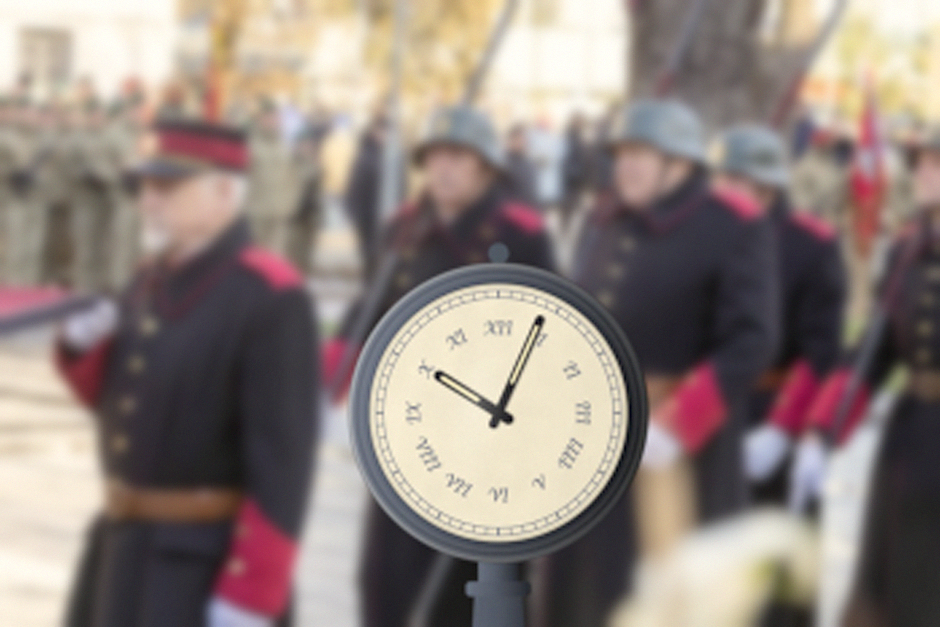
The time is 10h04
